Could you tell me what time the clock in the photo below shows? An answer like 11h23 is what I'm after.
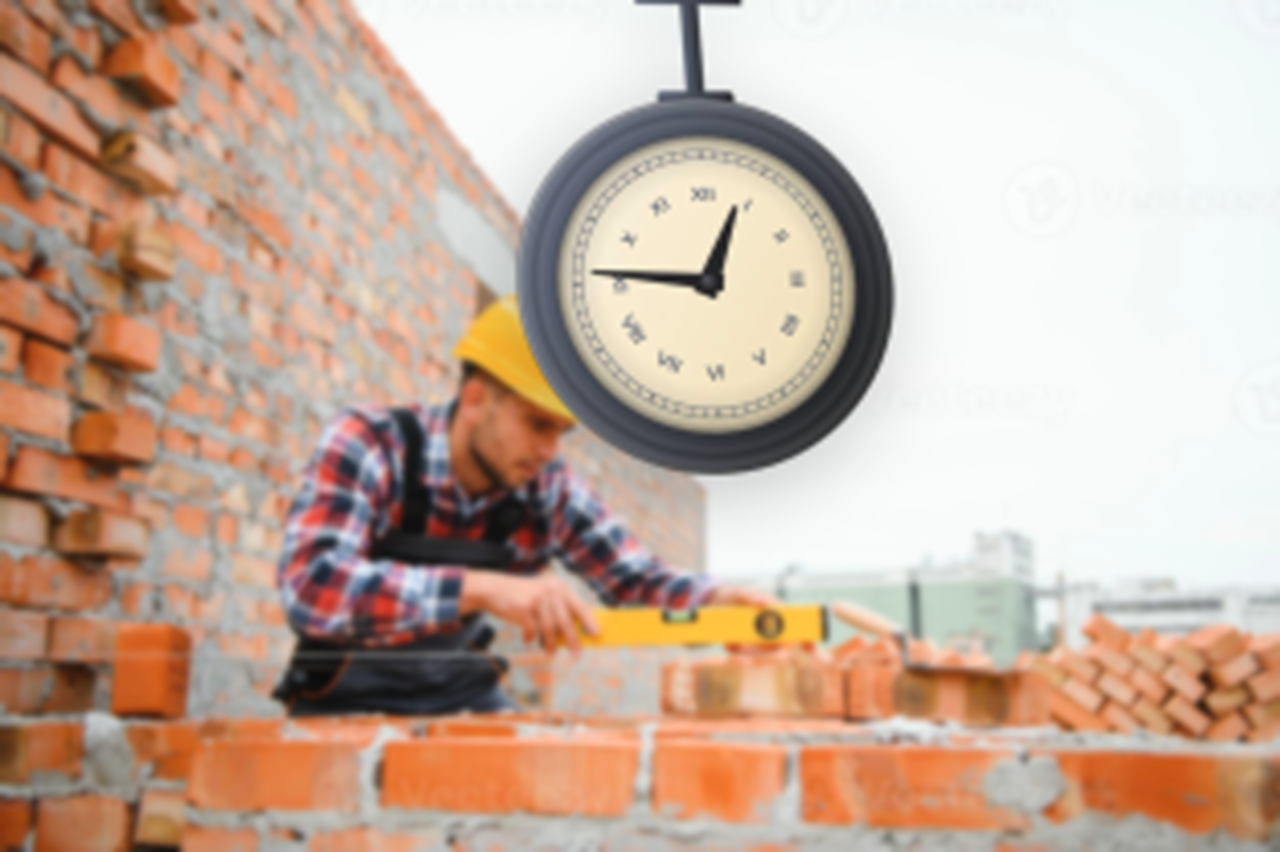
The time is 12h46
